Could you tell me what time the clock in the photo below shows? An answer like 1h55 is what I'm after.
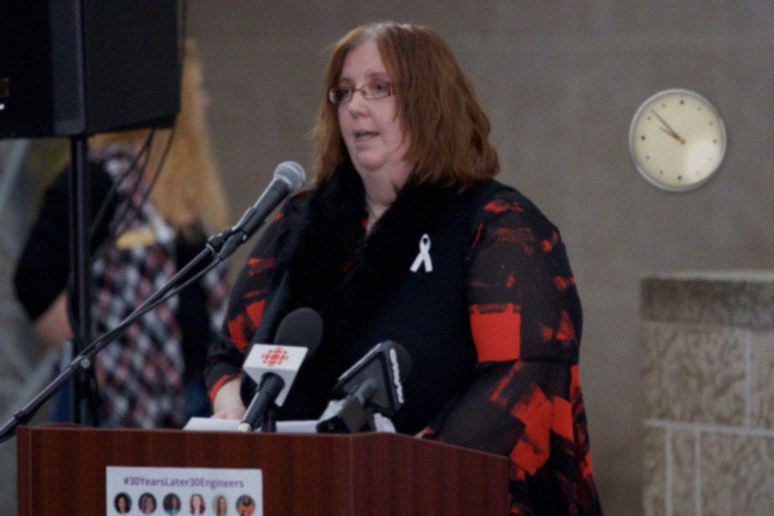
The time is 9h52
